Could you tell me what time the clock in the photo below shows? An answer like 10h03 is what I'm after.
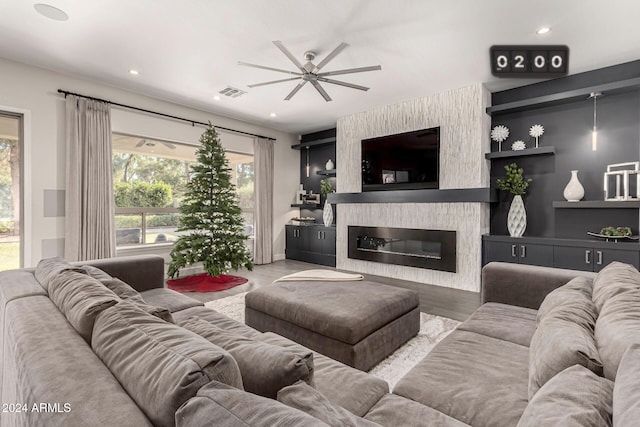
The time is 2h00
